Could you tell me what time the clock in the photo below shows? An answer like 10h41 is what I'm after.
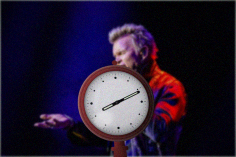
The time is 8h11
